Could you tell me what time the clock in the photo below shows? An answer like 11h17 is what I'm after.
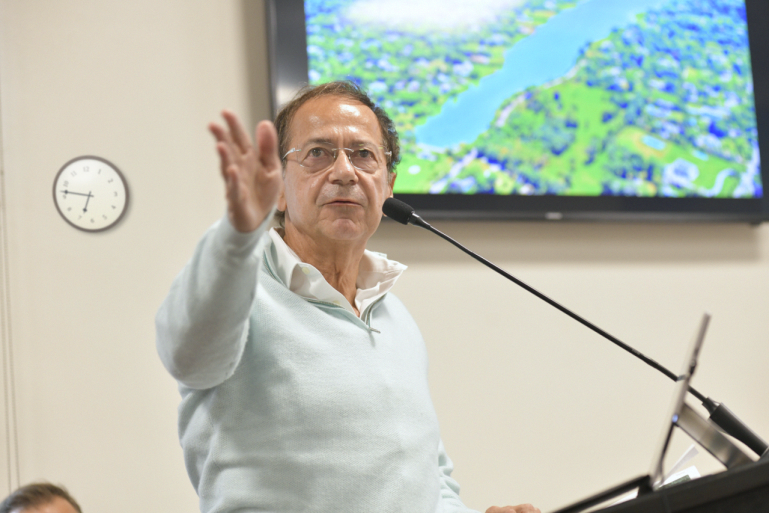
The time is 6h47
